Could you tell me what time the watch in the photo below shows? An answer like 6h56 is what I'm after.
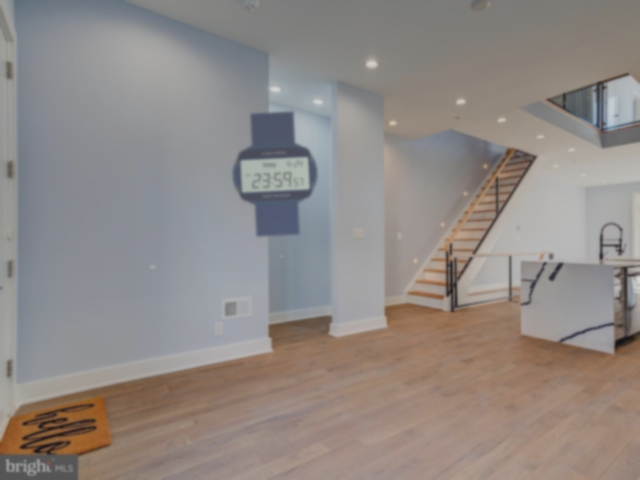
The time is 23h59
